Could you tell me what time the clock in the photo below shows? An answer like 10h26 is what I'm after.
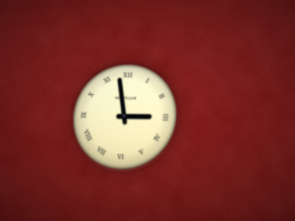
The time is 2h58
